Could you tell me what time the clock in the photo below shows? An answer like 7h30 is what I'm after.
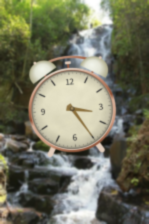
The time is 3h25
